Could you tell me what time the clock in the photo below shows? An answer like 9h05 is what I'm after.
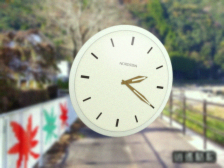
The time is 2h20
